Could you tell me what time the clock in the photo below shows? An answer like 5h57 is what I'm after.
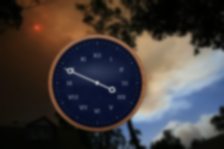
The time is 3h49
